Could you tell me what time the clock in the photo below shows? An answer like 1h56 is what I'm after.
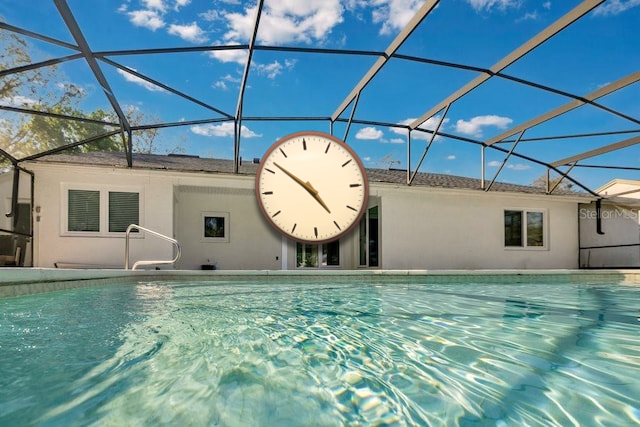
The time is 4h52
